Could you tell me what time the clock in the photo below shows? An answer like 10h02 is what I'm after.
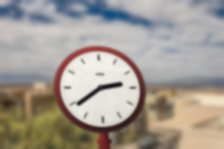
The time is 2h39
